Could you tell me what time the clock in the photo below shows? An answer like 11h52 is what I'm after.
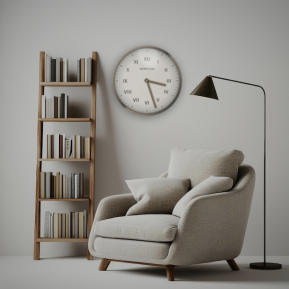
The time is 3h27
